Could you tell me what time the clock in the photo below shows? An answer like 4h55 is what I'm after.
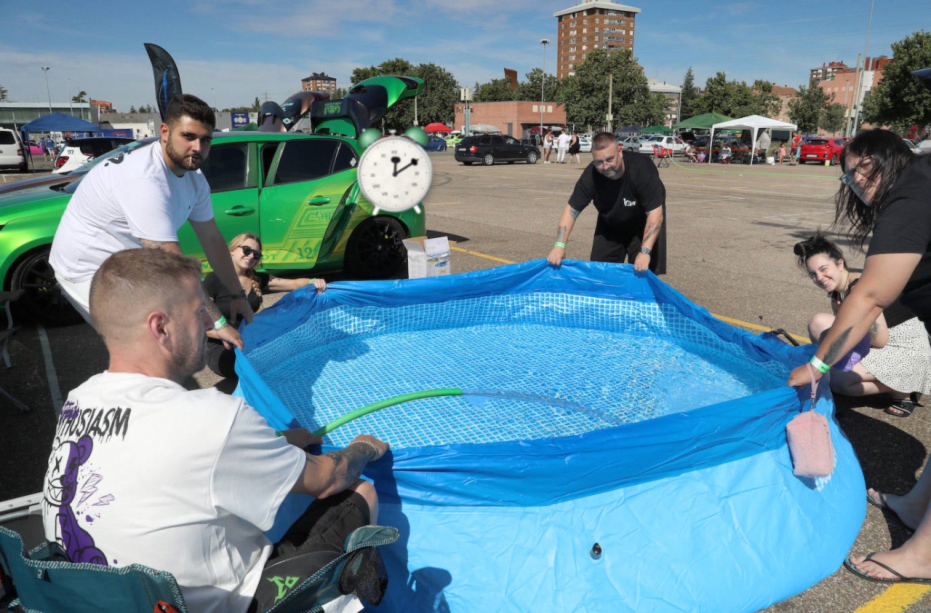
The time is 12h10
